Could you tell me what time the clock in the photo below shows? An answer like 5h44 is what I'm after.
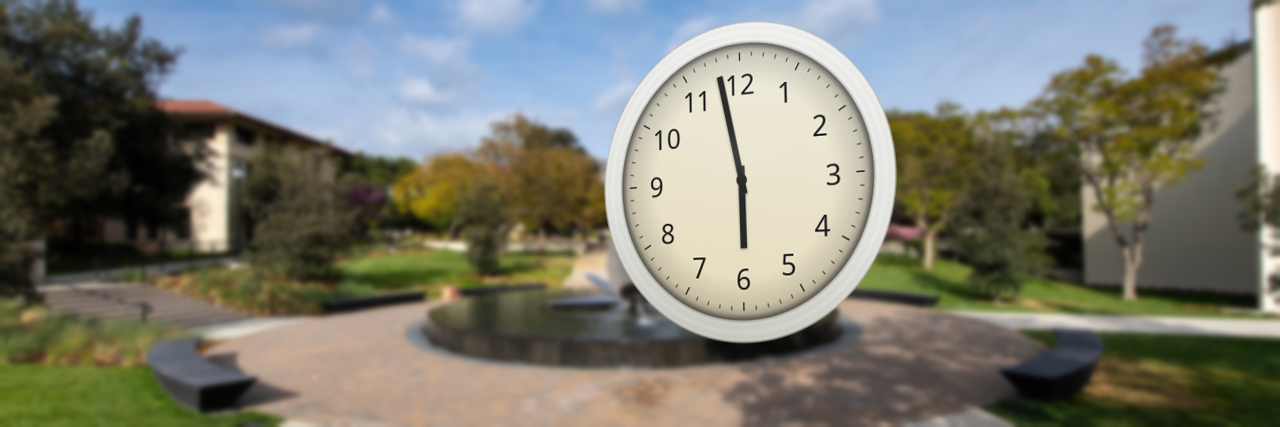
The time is 5h58
